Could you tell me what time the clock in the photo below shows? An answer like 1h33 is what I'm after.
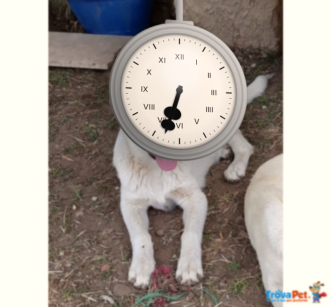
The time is 6h33
